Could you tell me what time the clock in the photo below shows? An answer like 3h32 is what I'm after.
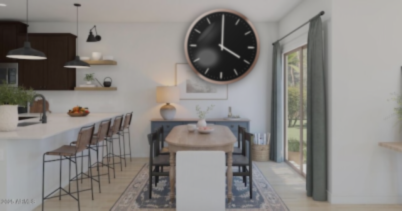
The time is 4h00
